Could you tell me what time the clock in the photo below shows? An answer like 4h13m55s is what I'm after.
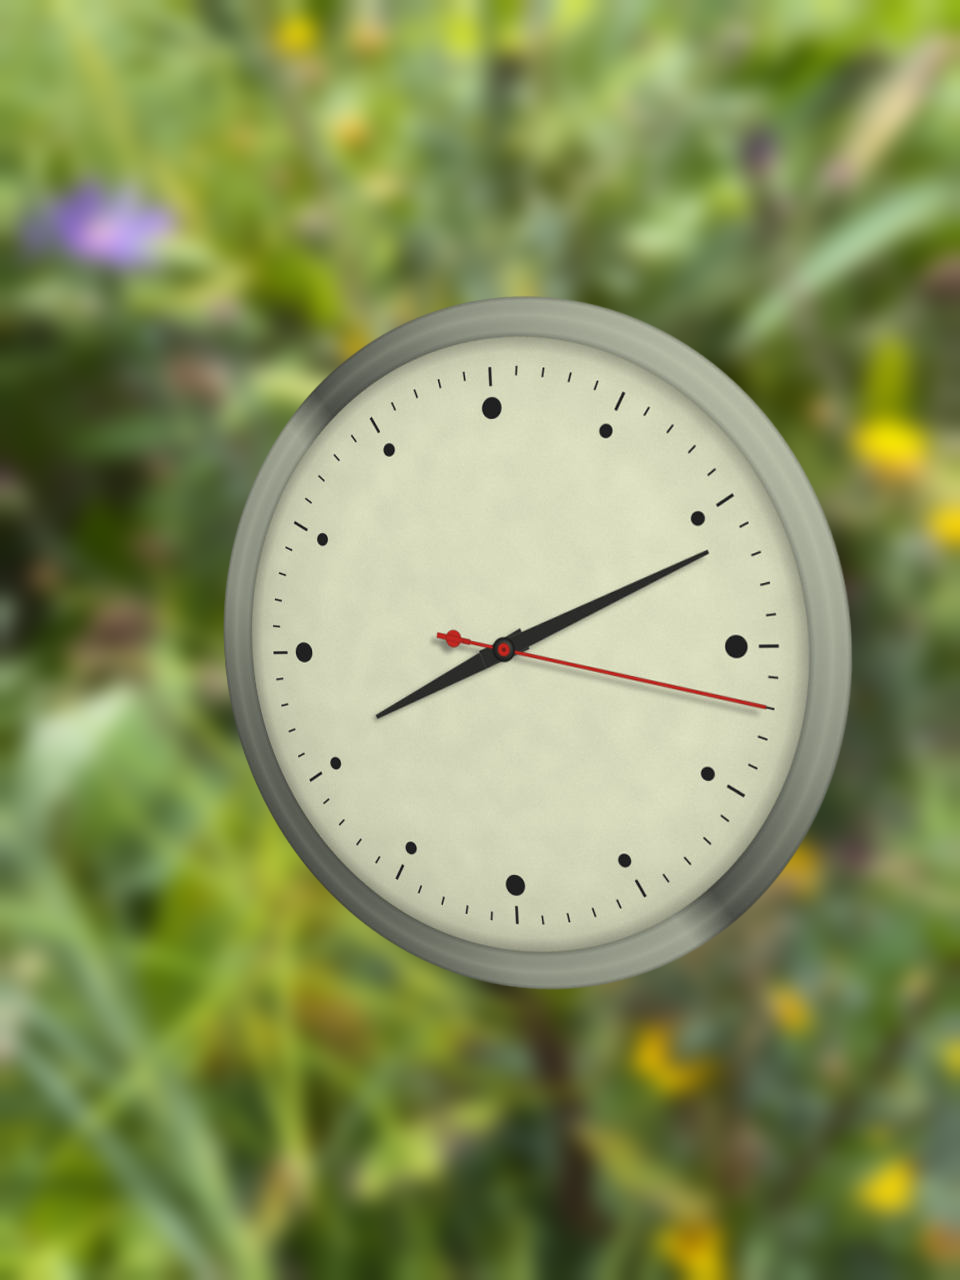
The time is 8h11m17s
